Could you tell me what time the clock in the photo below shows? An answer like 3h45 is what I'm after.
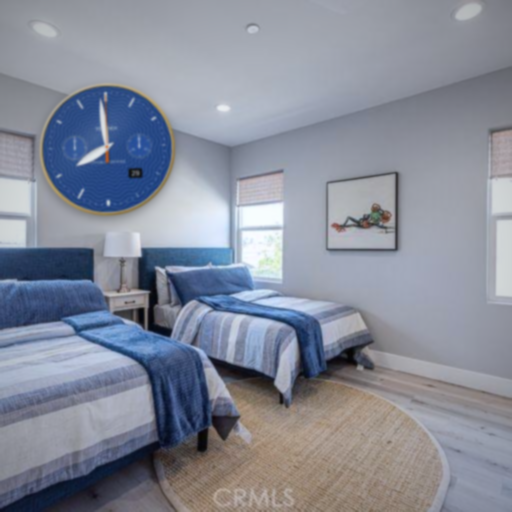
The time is 7h59
